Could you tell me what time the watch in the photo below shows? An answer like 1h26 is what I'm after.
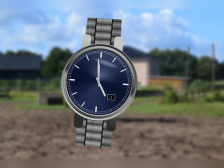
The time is 4h59
